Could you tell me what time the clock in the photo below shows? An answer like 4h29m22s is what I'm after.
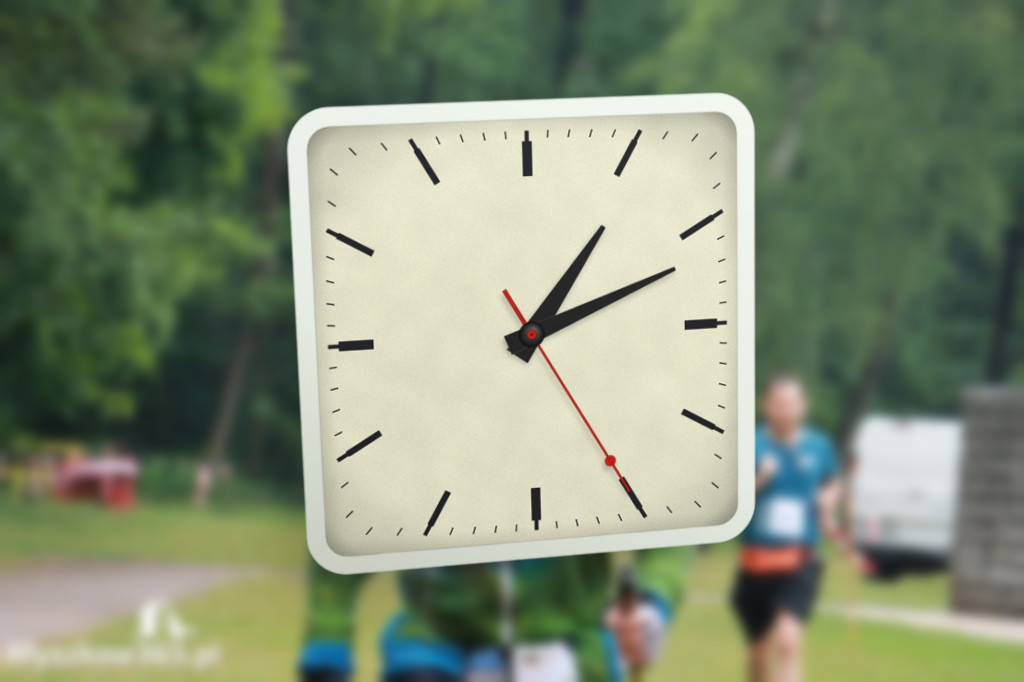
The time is 1h11m25s
